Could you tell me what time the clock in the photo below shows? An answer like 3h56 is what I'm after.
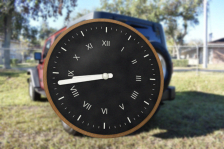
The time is 8h43
